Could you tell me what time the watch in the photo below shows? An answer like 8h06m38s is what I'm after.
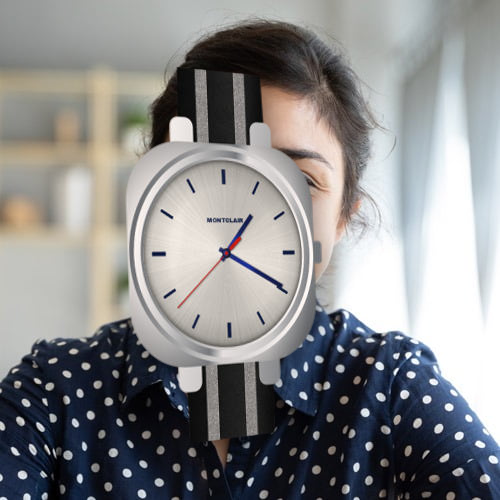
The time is 1h19m38s
